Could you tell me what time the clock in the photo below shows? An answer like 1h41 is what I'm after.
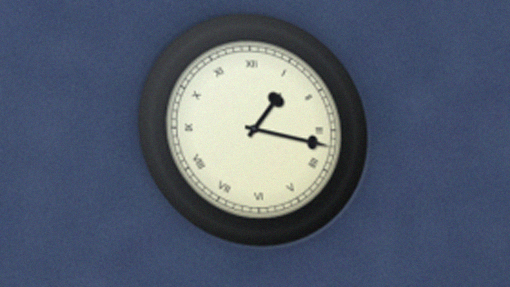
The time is 1h17
